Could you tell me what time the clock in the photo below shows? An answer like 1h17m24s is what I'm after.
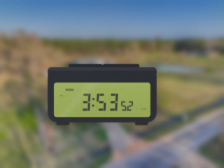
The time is 3h53m52s
